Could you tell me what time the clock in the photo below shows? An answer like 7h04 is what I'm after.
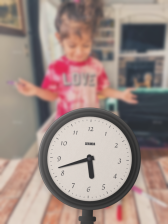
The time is 5h42
